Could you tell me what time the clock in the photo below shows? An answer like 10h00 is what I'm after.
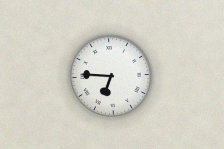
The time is 6h46
